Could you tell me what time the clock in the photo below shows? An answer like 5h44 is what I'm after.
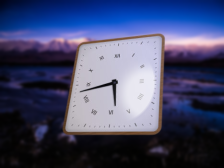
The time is 5h43
